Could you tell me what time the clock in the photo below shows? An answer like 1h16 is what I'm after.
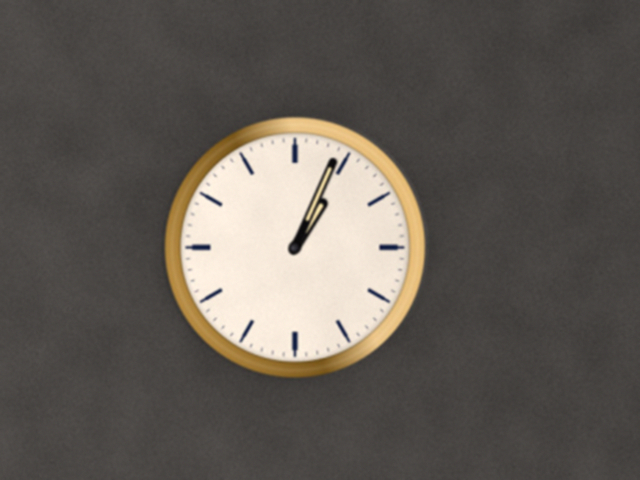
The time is 1h04
